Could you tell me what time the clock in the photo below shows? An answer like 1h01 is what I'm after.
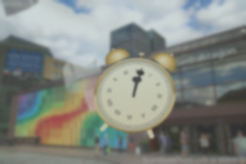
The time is 12h01
